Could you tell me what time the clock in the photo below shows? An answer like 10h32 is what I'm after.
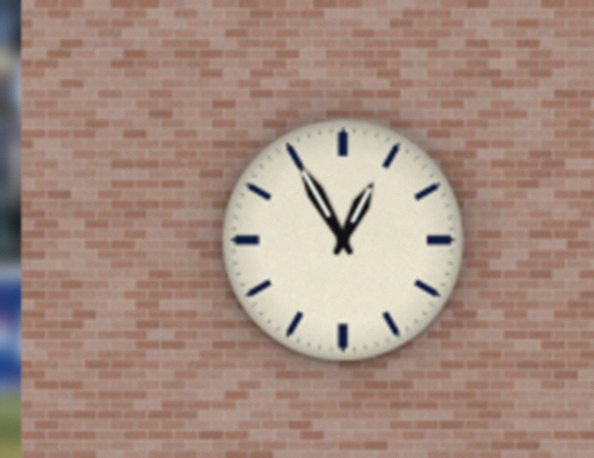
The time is 12h55
